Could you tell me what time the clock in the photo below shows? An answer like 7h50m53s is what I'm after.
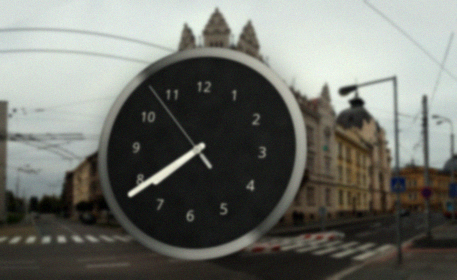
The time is 7h38m53s
